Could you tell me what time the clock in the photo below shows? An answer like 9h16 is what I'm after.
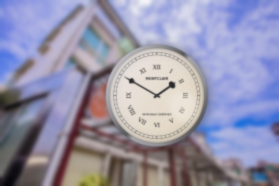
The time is 1h50
